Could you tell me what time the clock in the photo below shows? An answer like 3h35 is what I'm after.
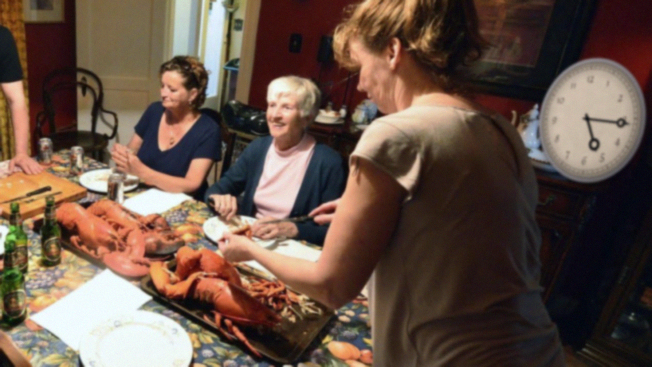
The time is 5h16
